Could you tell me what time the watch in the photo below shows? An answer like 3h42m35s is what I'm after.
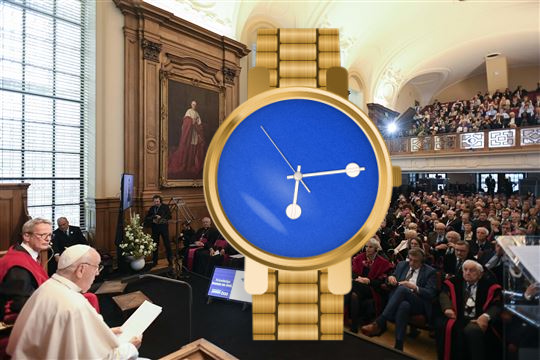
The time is 6h13m54s
